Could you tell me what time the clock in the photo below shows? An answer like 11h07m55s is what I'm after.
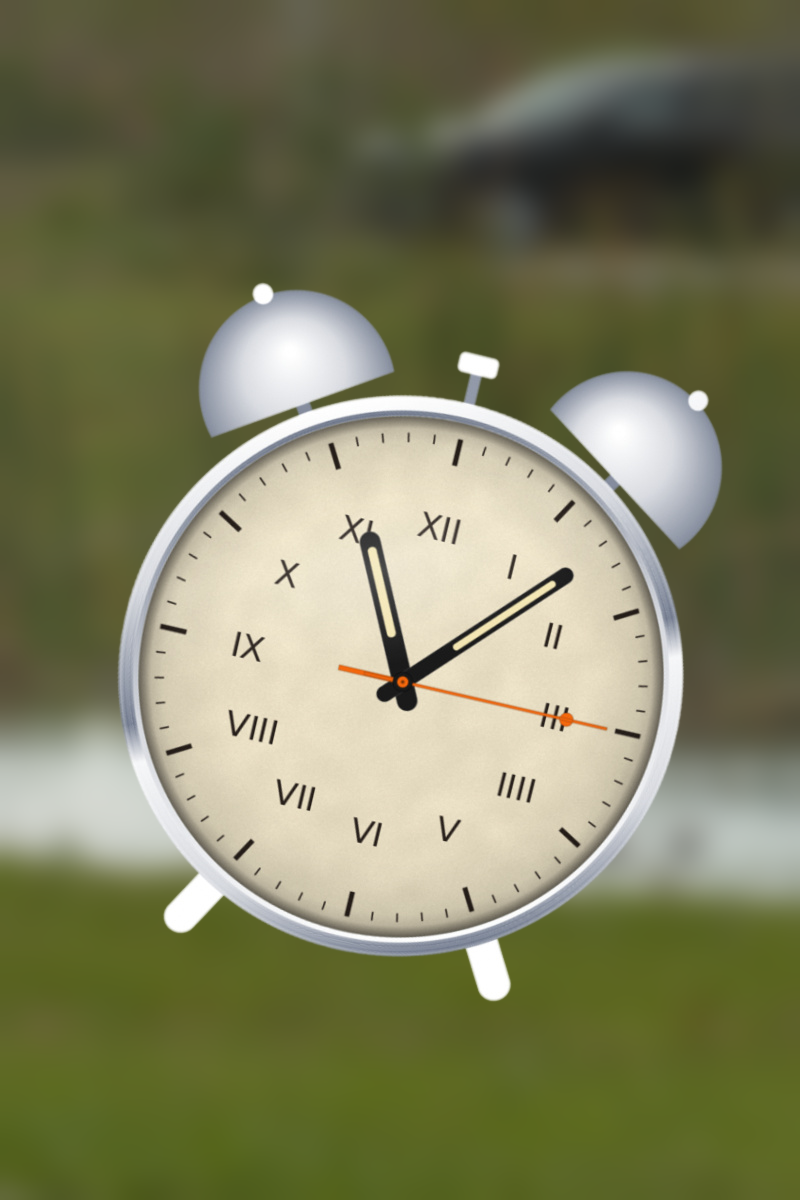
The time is 11h07m15s
